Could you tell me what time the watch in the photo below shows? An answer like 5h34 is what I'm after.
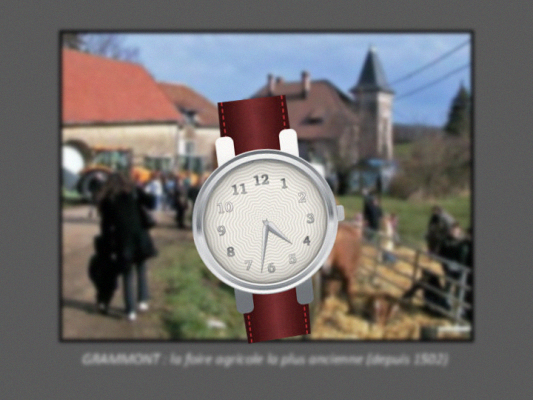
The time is 4h32
